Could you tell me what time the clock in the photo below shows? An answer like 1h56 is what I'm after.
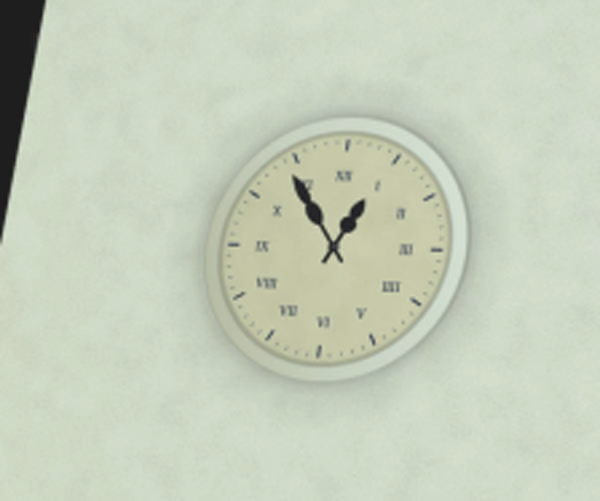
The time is 12h54
